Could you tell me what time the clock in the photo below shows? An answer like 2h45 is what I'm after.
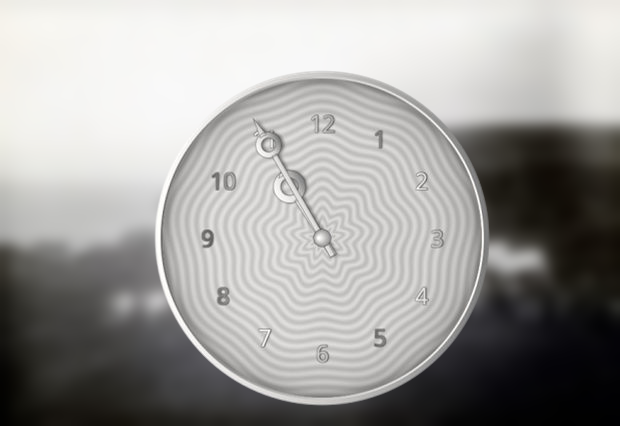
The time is 10h55
